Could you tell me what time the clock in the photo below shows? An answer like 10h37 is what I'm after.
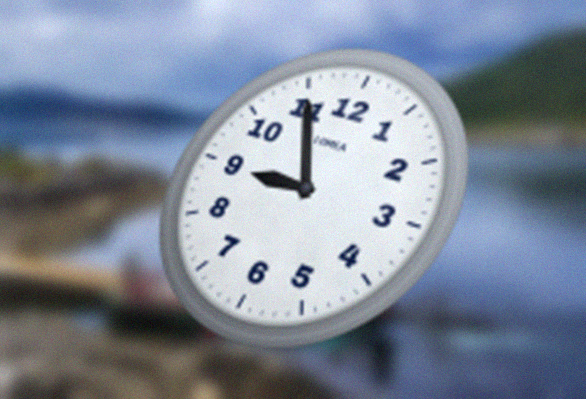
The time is 8h55
